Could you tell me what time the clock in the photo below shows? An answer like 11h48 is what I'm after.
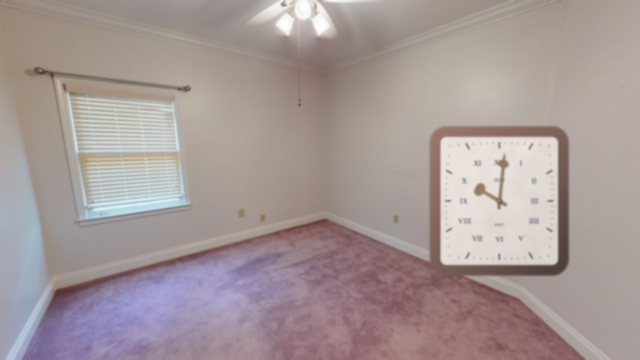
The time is 10h01
